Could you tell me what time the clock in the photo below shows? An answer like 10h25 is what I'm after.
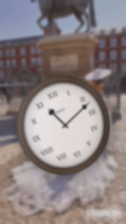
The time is 11h12
